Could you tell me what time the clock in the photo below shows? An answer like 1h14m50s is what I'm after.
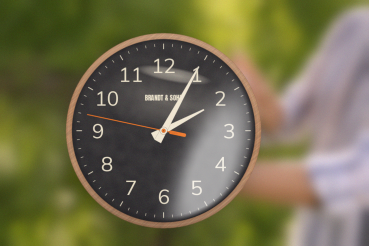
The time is 2h04m47s
